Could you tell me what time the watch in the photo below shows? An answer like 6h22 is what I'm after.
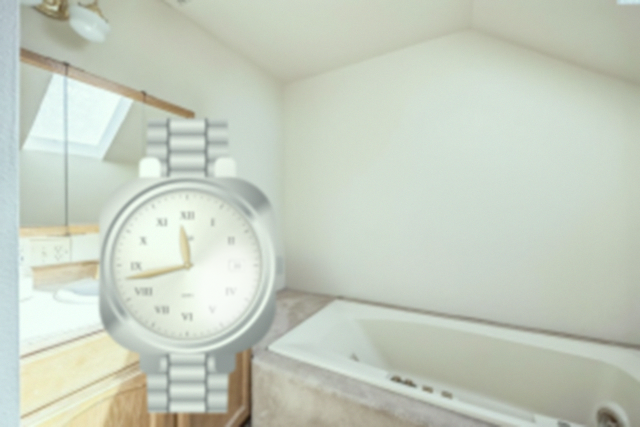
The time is 11h43
